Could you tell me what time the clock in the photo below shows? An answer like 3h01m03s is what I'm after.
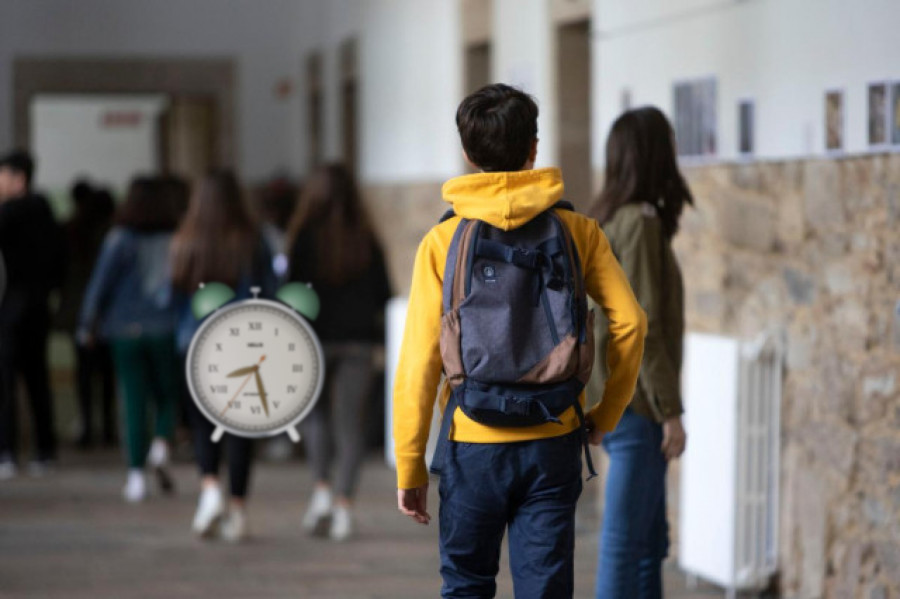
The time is 8h27m36s
